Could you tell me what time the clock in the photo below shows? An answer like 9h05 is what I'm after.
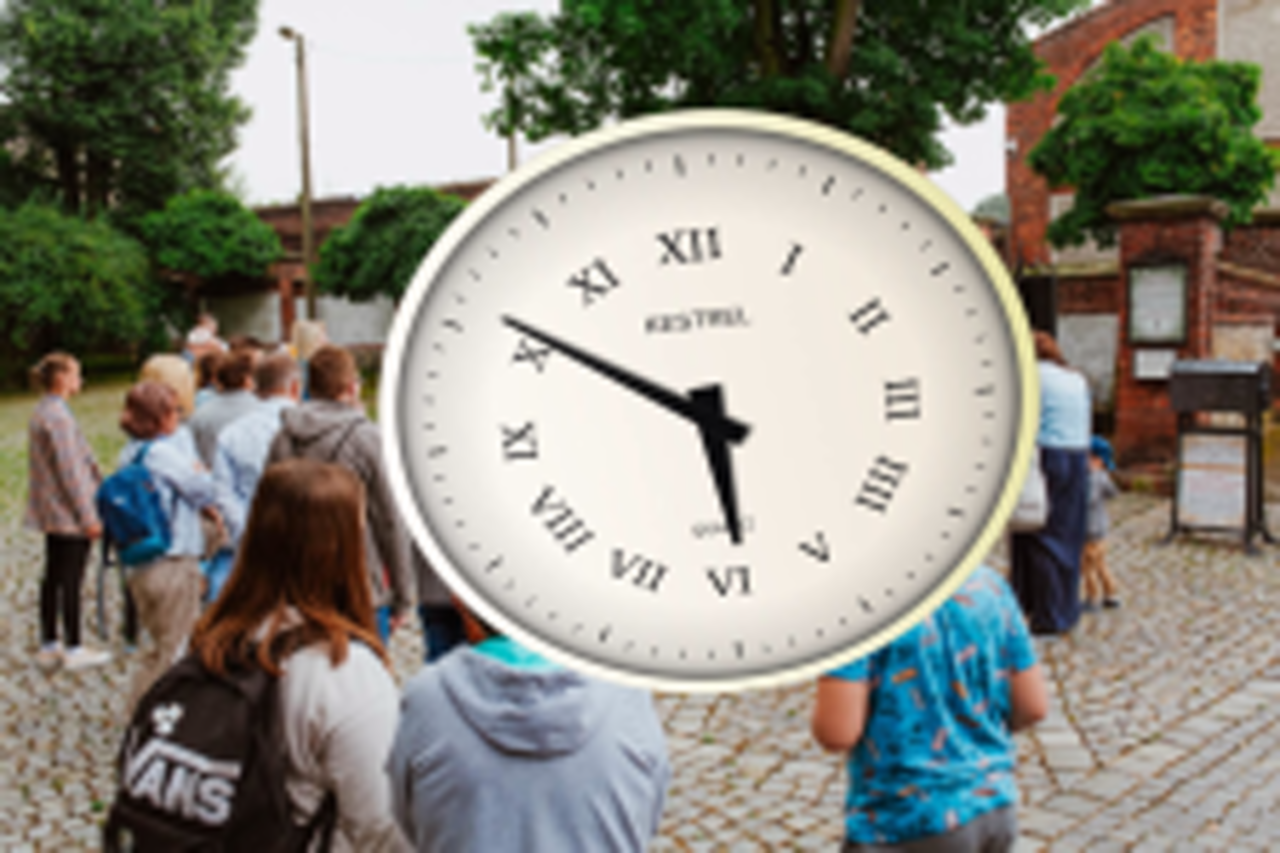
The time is 5h51
